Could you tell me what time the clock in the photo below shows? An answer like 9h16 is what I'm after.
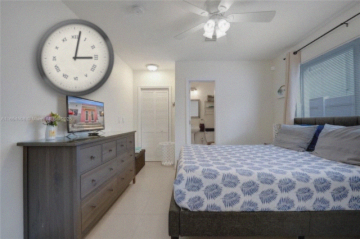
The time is 3h02
